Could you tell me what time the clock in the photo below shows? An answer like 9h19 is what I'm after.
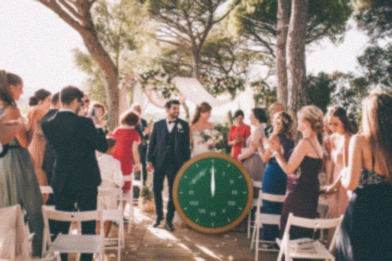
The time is 12h00
